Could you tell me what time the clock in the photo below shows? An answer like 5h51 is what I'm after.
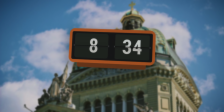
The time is 8h34
